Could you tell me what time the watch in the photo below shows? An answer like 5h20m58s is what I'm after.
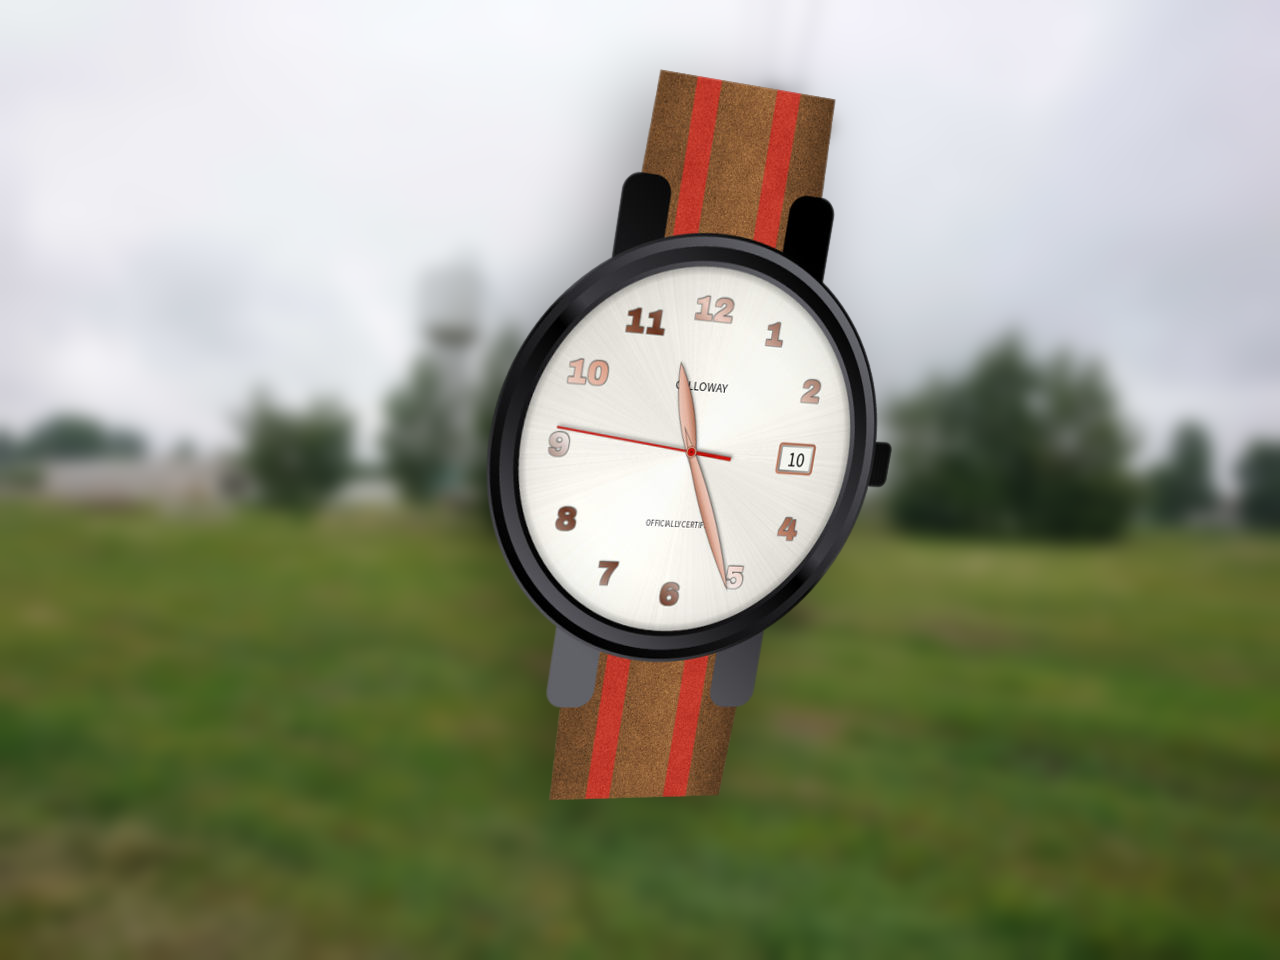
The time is 11h25m46s
